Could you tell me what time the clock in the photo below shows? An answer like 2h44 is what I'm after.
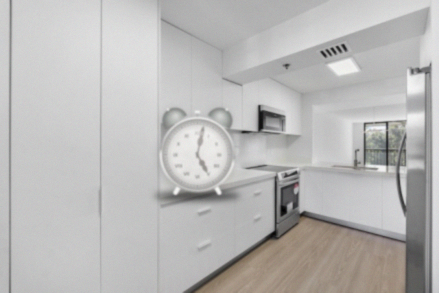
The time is 5h02
